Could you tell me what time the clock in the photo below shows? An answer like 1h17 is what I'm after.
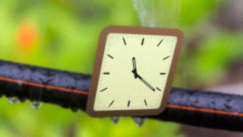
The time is 11h21
